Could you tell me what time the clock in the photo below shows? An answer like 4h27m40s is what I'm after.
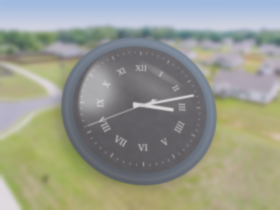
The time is 3h12m41s
